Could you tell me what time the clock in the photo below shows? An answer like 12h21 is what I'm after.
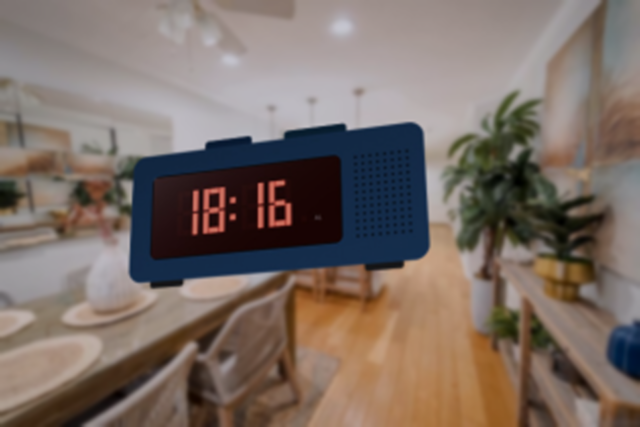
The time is 18h16
